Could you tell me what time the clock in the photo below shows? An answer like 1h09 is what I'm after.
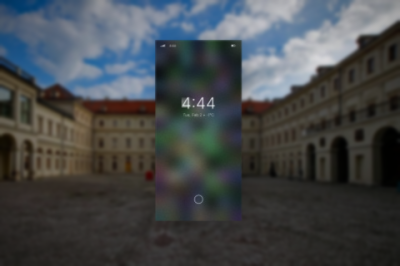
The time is 4h44
